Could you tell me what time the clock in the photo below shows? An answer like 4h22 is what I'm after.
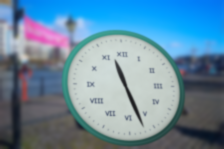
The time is 11h27
